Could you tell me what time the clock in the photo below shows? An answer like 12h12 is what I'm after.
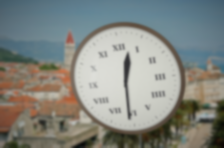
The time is 12h31
